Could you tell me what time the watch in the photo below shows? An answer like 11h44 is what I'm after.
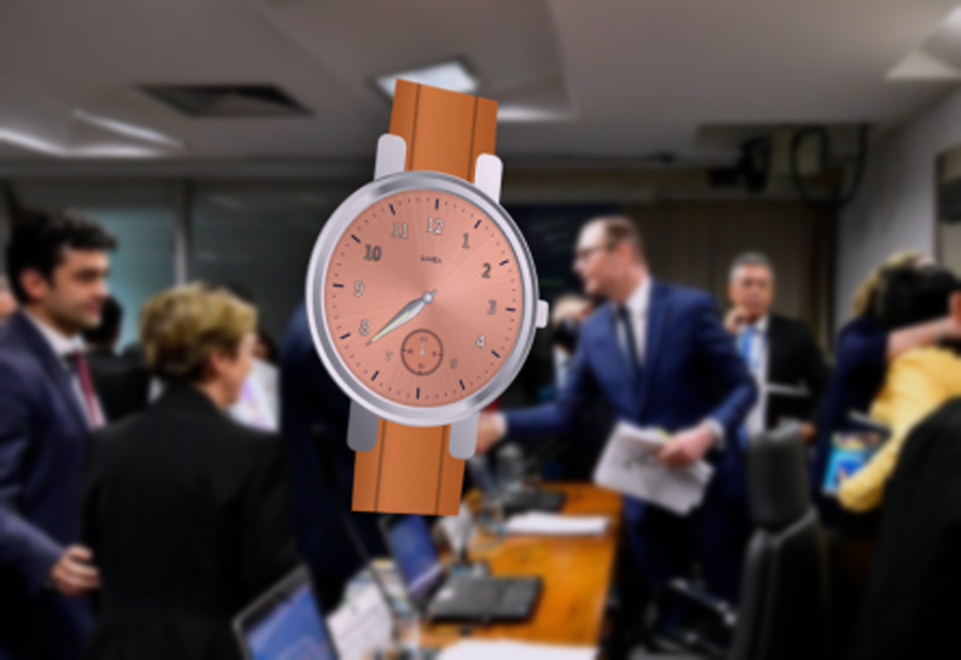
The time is 7h38
